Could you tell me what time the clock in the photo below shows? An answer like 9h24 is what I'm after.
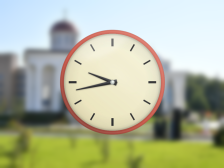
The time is 9h43
